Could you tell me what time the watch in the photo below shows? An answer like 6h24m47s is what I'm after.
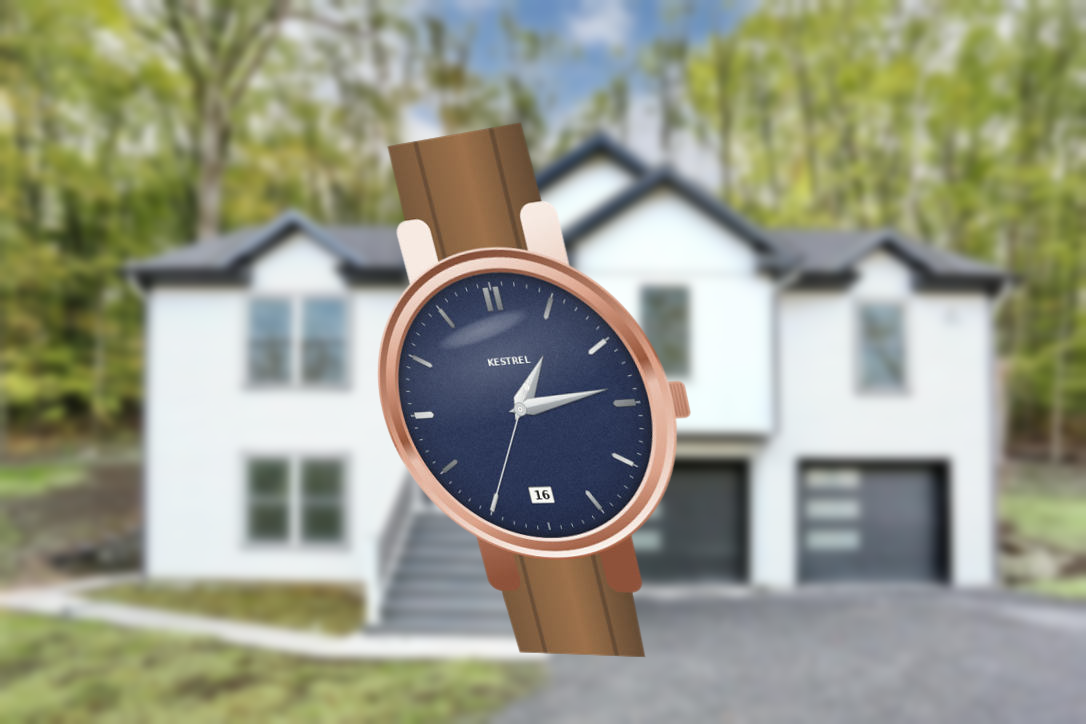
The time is 1h13m35s
